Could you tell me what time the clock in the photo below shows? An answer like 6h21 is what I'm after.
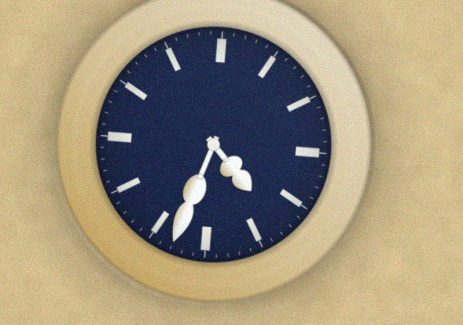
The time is 4h33
